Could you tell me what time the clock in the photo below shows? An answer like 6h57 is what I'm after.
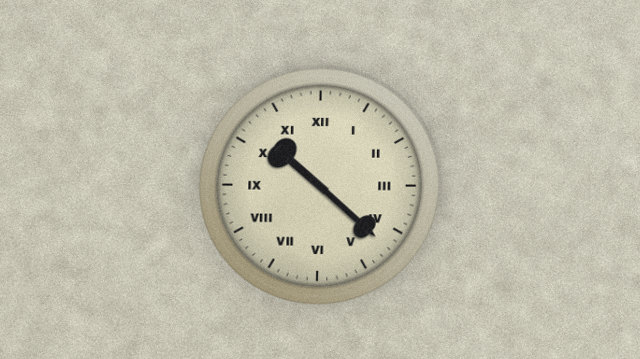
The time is 10h22
